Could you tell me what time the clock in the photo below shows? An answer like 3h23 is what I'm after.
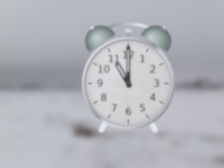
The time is 11h00
